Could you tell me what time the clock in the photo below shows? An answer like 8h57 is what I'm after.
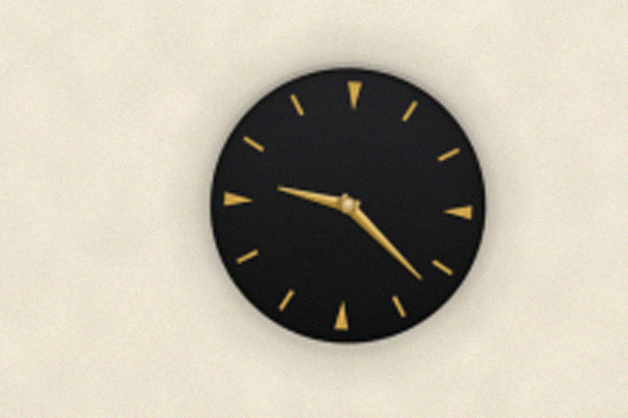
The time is 9h22
